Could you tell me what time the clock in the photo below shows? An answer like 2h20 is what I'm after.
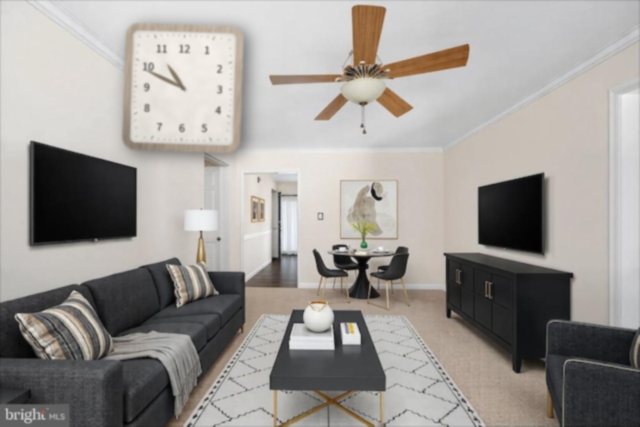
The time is 10h49
